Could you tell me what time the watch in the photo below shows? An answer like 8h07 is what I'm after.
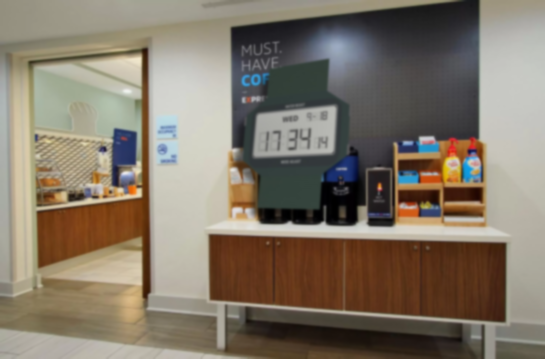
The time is 17h34
